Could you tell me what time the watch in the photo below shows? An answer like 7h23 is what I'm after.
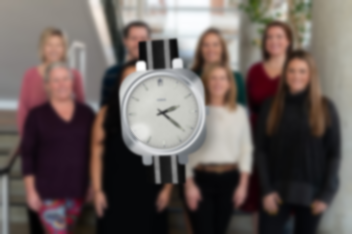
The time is 2h22
